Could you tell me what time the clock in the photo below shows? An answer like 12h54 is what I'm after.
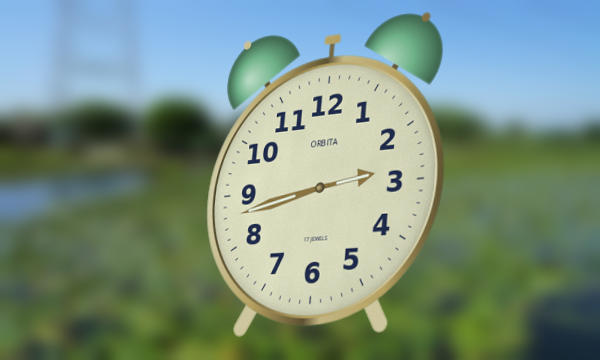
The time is 2h43
